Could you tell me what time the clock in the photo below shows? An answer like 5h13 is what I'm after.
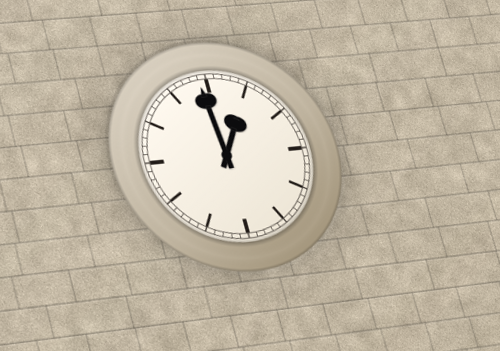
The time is 12h59
